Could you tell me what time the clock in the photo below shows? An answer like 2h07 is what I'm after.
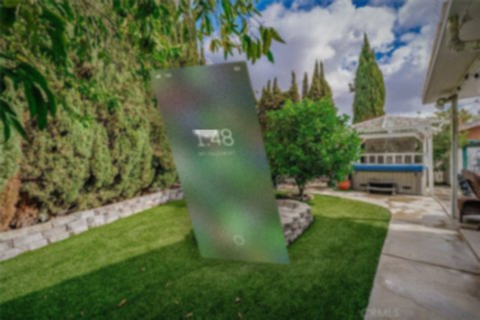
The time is 1h48
